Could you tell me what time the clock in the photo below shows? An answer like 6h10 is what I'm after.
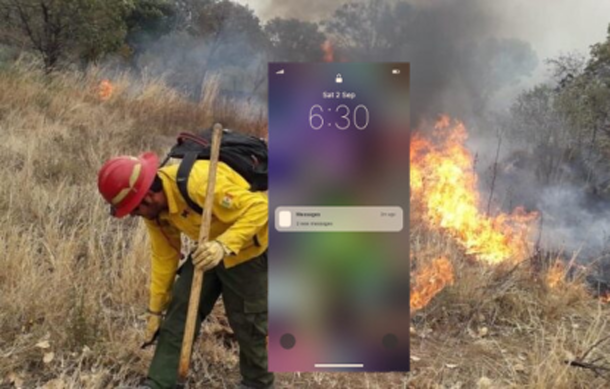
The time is 6h30
